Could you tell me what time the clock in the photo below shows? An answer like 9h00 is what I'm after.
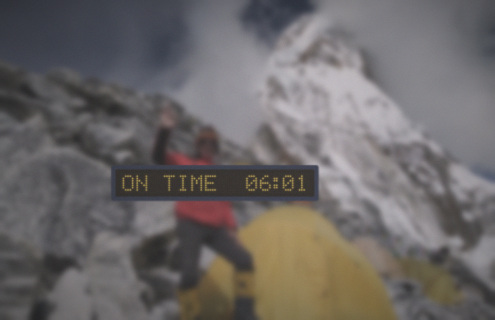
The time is 6h01
